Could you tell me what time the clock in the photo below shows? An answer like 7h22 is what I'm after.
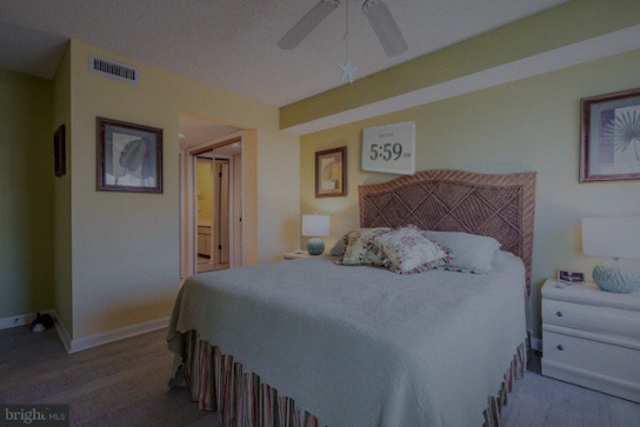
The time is 5h59
